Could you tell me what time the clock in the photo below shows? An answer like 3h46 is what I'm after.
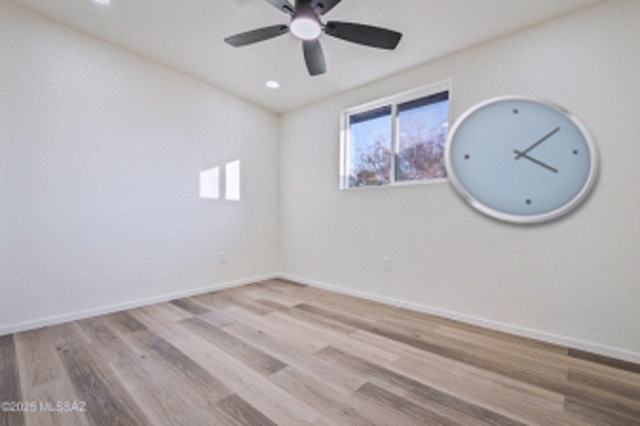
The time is 4h09
